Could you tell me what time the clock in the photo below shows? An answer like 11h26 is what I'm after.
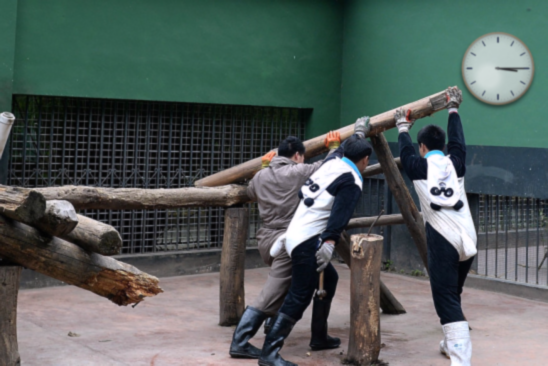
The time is 3h15
